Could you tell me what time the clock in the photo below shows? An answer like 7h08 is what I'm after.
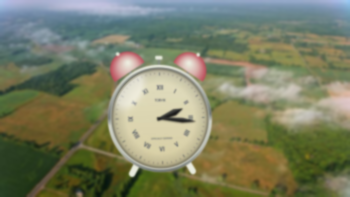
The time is 2h16
